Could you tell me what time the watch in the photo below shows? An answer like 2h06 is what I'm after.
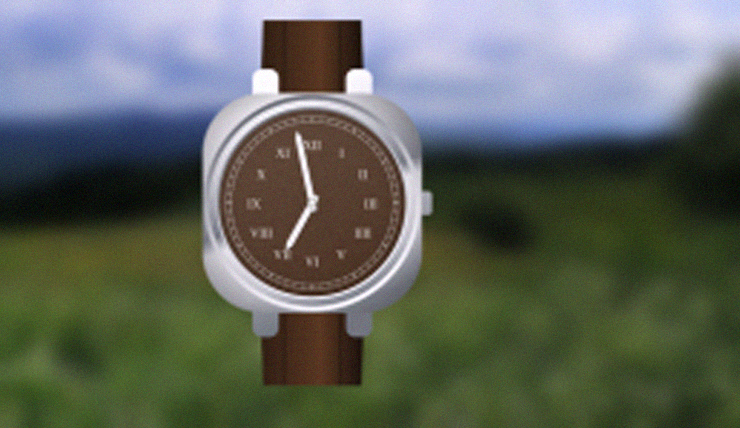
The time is 6h58
